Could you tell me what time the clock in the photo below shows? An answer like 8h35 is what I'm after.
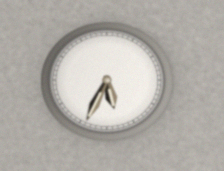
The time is 5h34
